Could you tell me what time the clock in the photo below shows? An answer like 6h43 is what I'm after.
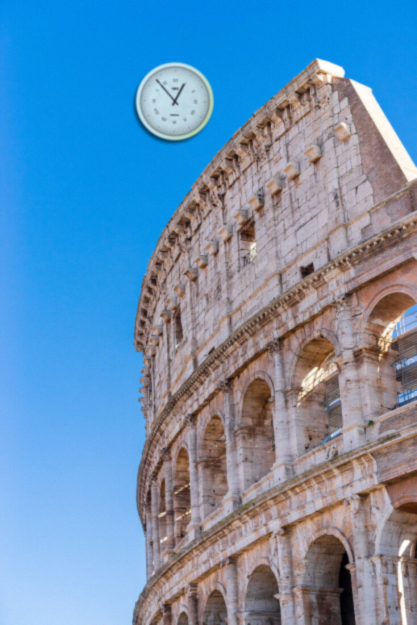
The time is 12h53
